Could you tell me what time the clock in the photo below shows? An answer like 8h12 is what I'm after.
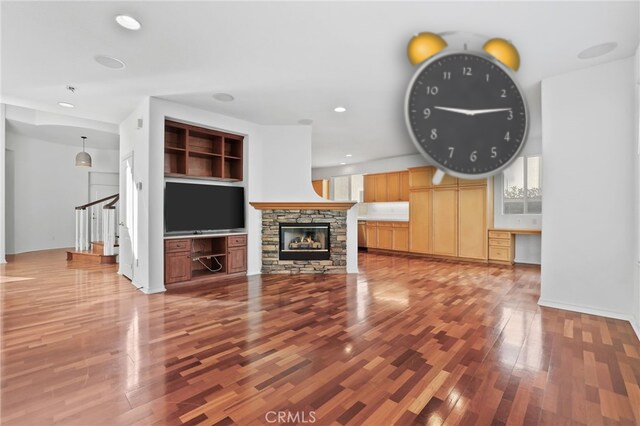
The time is 9h14
